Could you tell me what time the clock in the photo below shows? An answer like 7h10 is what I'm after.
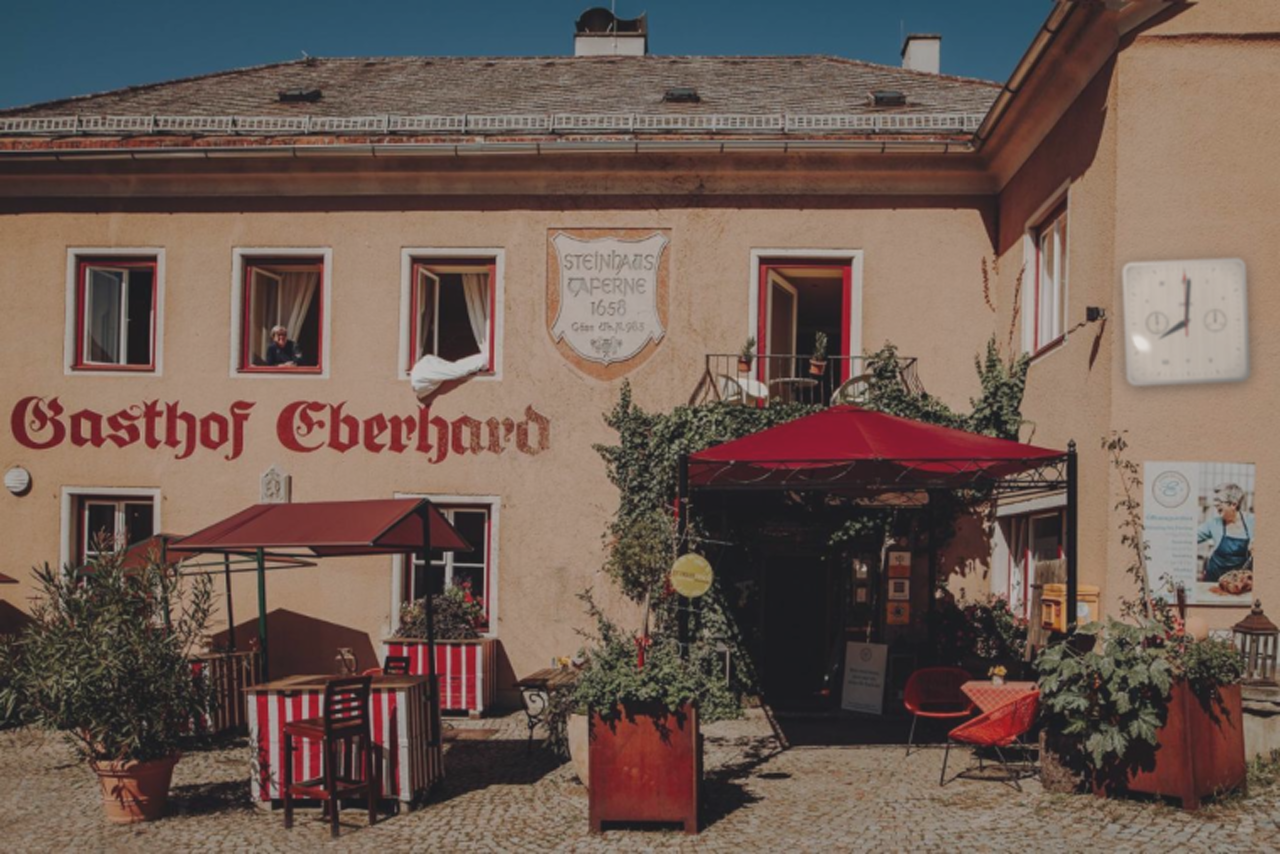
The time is 8h01
